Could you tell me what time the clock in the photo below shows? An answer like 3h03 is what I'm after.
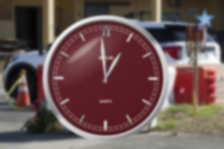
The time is 12h59
